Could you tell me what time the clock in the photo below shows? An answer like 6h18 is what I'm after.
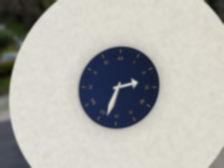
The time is 2h33
